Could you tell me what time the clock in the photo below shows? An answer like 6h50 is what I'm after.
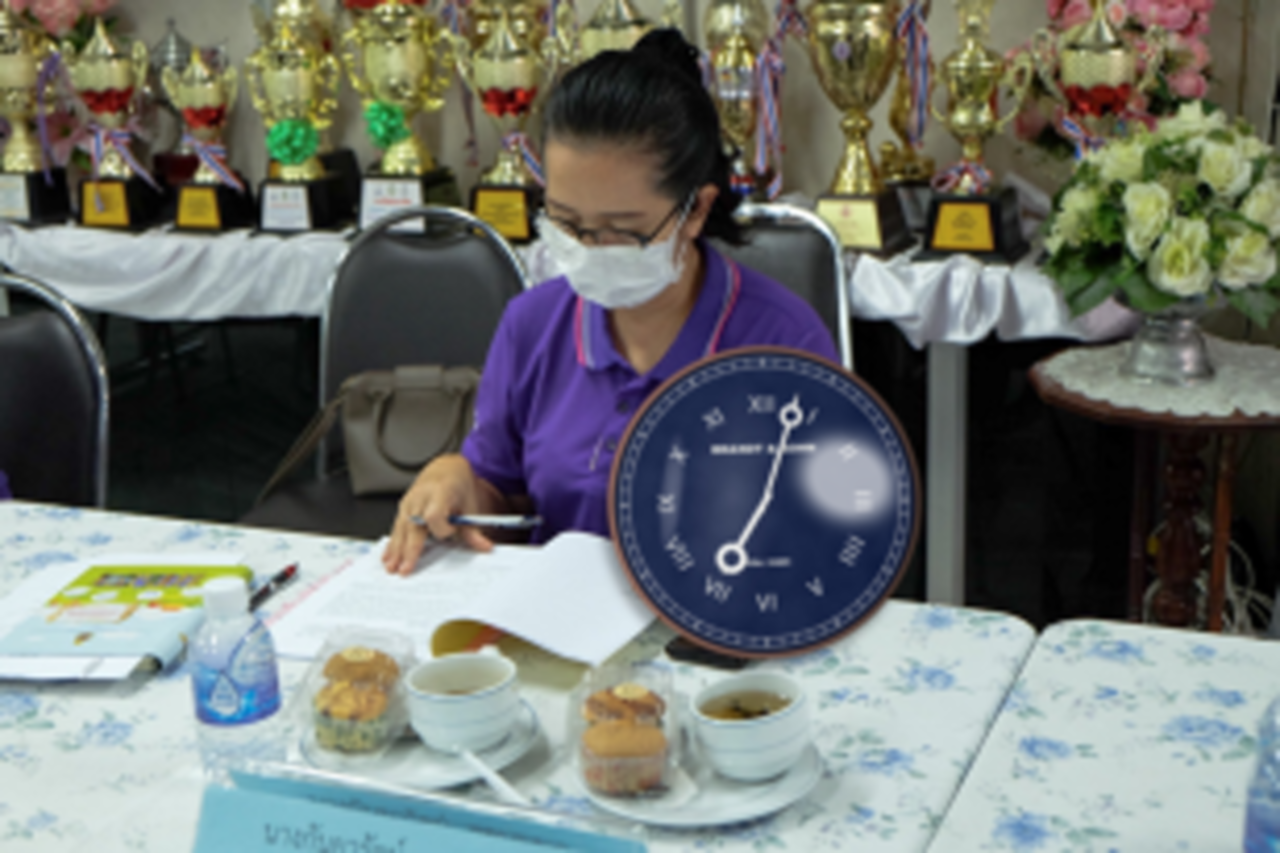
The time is 7h03
